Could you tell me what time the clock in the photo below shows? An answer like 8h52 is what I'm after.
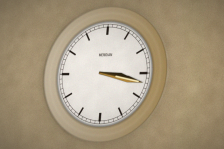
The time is 3h17
